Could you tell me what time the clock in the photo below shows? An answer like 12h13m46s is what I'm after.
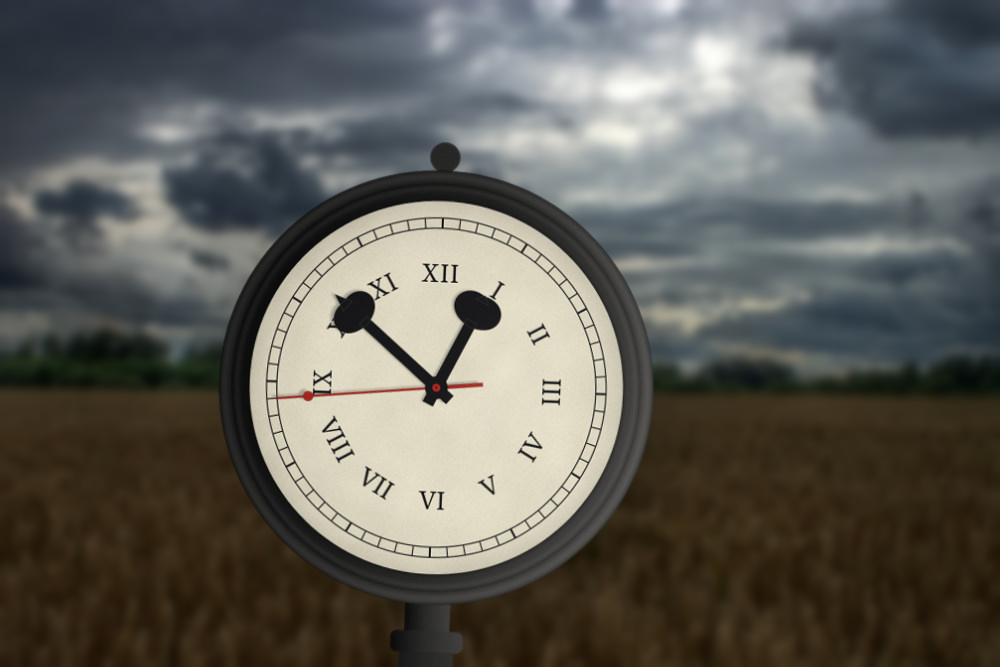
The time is 12h51m44s
